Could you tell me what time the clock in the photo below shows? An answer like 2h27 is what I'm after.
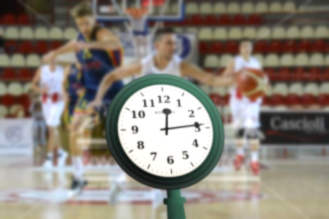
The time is 12h14
